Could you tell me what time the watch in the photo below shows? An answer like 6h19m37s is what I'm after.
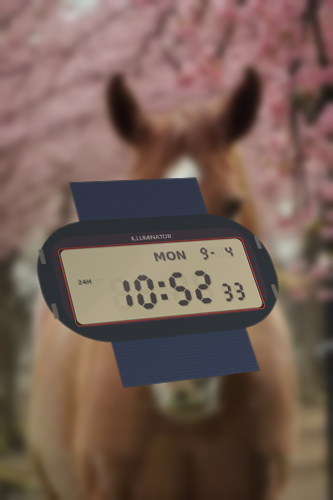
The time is 10h52m33s
